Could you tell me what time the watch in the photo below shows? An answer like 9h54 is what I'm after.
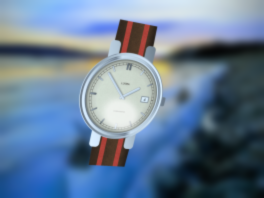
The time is 1h53
